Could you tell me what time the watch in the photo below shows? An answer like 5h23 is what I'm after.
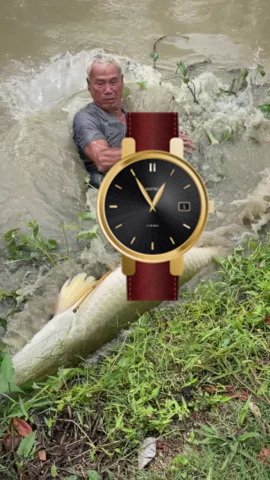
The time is 12h55
